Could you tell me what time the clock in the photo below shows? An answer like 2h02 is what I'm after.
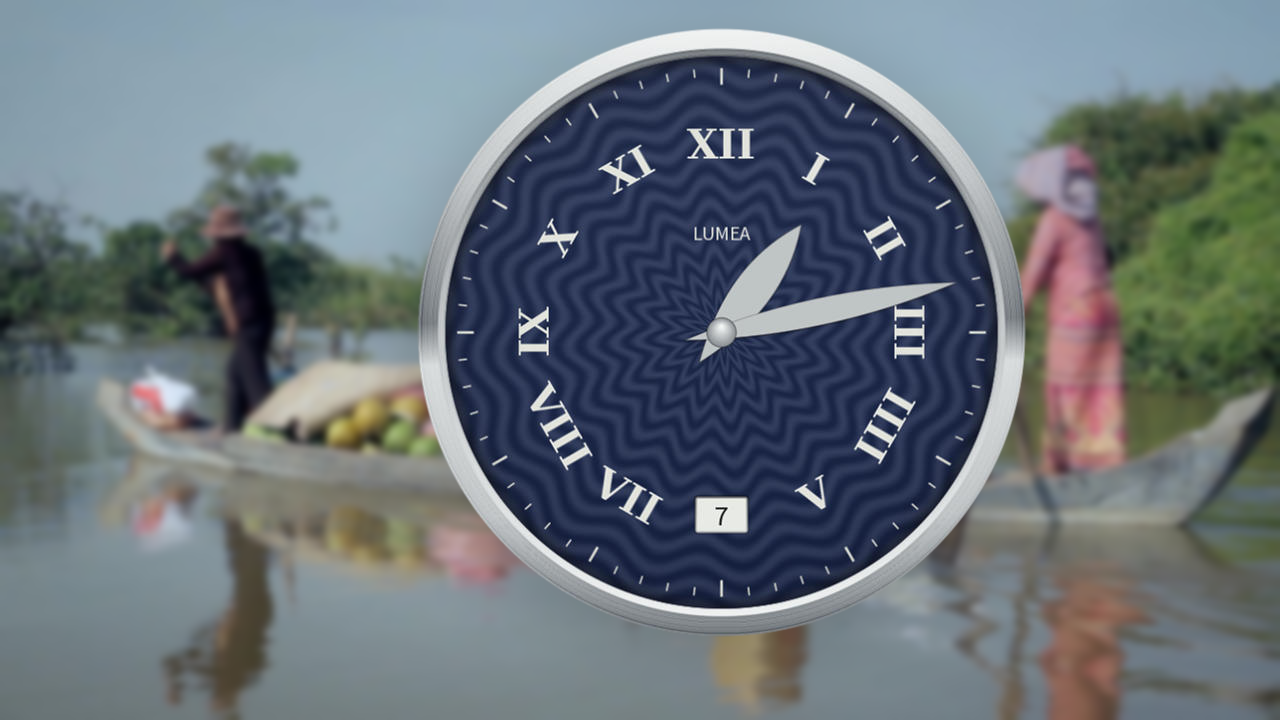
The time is 1h13
